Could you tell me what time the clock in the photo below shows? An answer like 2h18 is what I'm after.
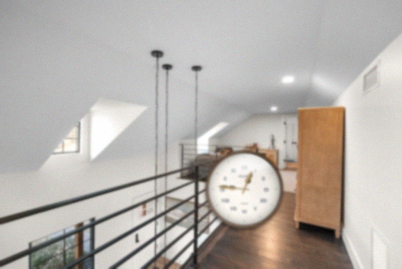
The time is 12h46
